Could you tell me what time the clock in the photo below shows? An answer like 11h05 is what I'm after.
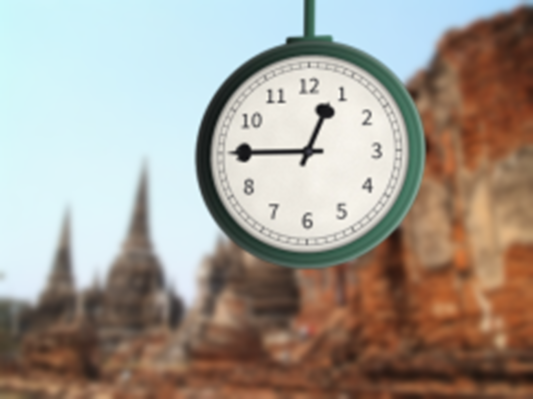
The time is 12h45
